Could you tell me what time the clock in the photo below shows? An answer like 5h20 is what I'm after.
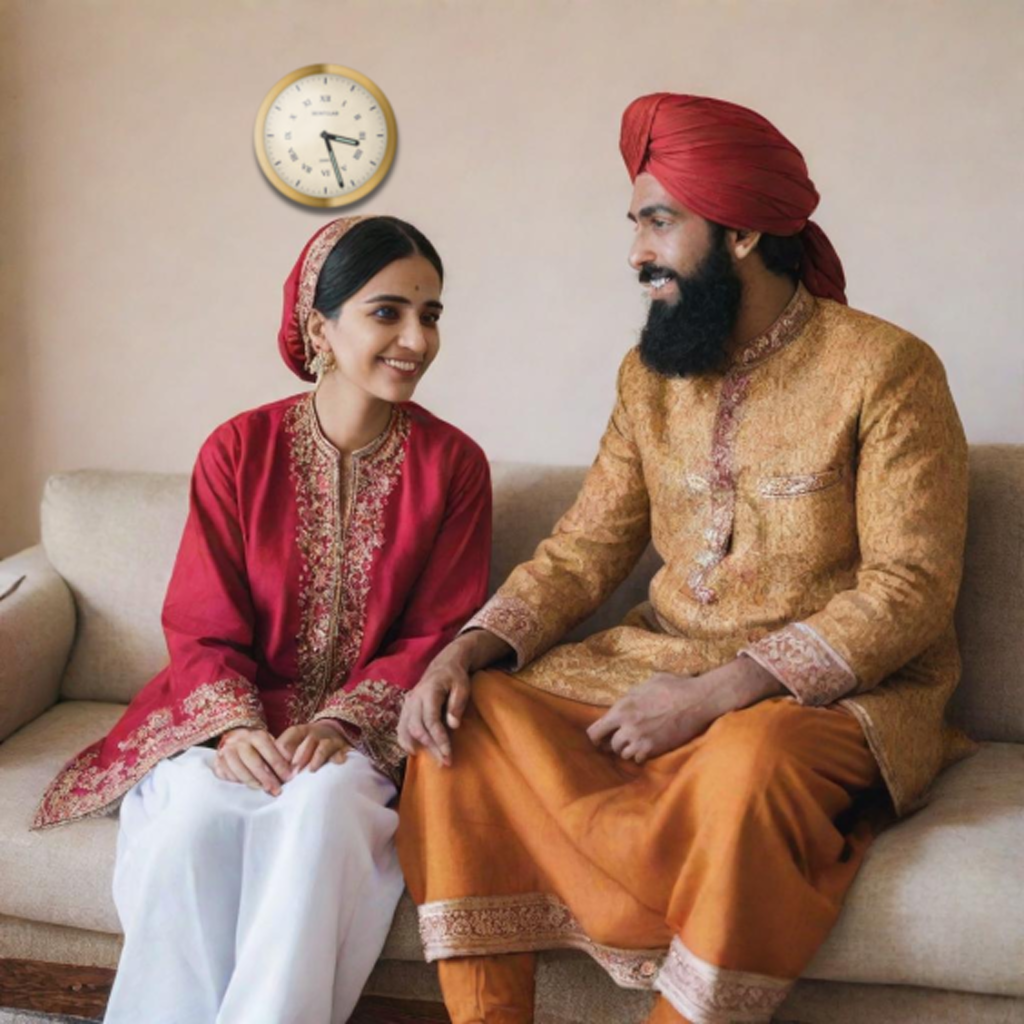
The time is 3h27
